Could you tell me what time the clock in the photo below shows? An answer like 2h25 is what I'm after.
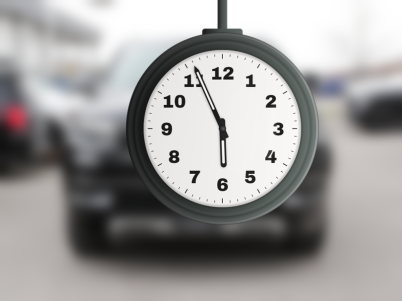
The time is 5h56
